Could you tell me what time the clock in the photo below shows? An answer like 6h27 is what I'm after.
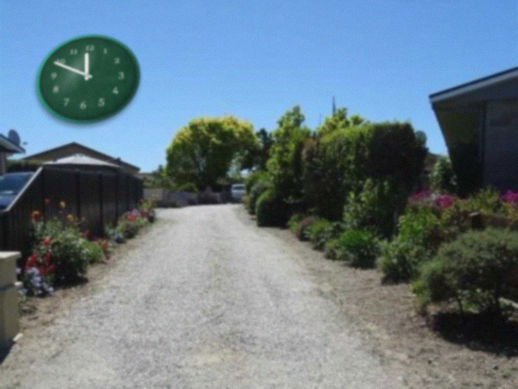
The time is 11h49
